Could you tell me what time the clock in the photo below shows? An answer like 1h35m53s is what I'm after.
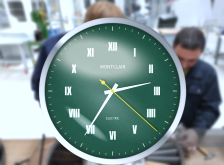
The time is 2h35m22s
